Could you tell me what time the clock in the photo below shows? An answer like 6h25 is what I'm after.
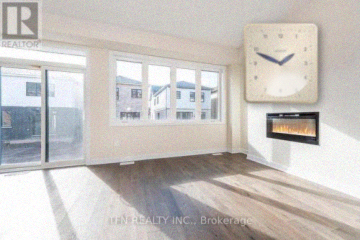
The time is 1h49
